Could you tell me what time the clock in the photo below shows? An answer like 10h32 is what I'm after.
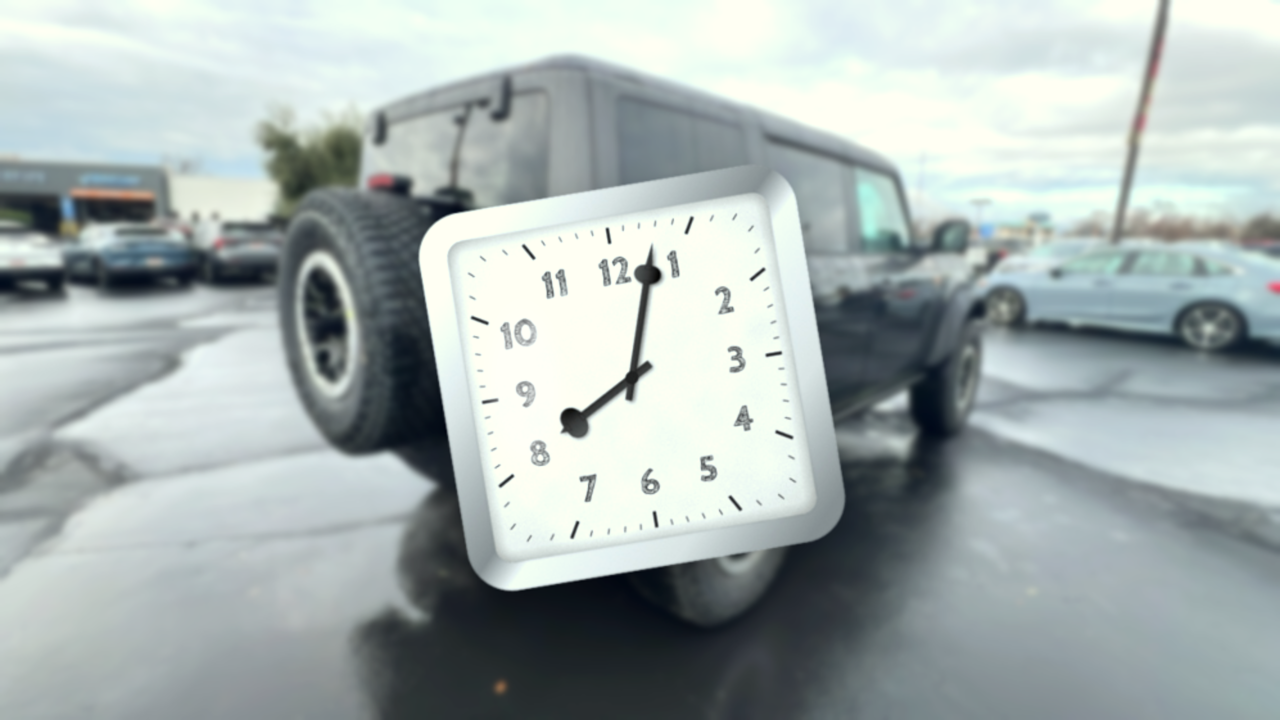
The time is 8h03
